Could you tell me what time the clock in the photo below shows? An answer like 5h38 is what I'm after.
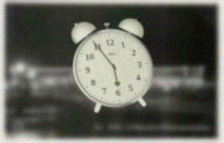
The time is 5h55
